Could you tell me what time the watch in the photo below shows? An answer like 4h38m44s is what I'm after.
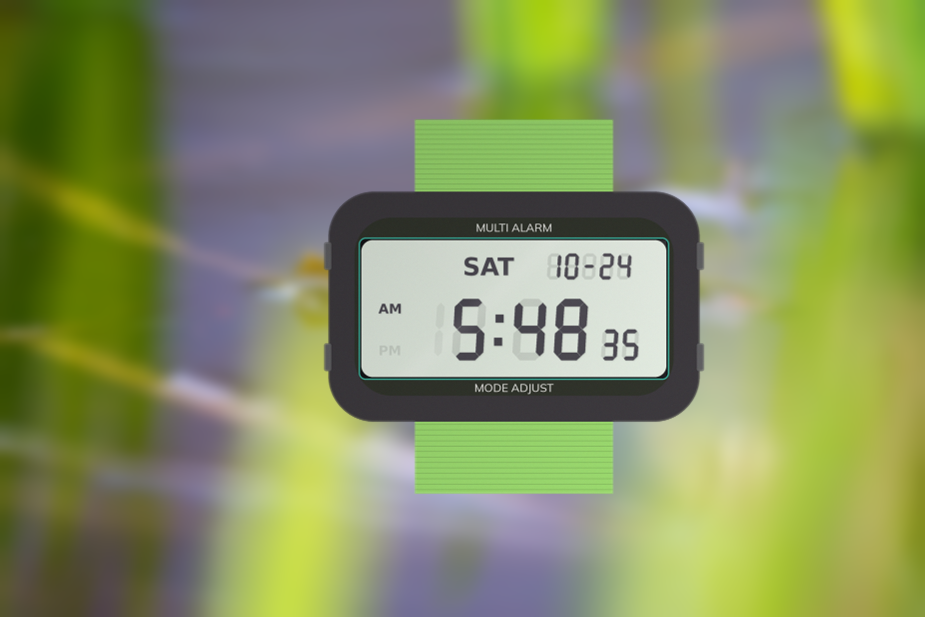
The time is 5h48m35s
